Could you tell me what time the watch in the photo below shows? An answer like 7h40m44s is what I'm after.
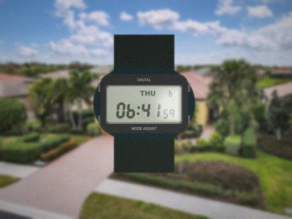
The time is 6h41m59s
